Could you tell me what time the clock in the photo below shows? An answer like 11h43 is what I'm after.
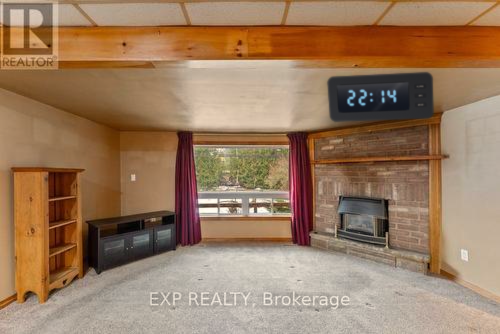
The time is 22h14
